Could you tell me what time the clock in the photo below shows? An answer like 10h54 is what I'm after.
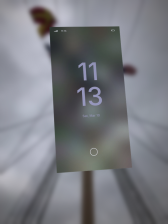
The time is 11h13
